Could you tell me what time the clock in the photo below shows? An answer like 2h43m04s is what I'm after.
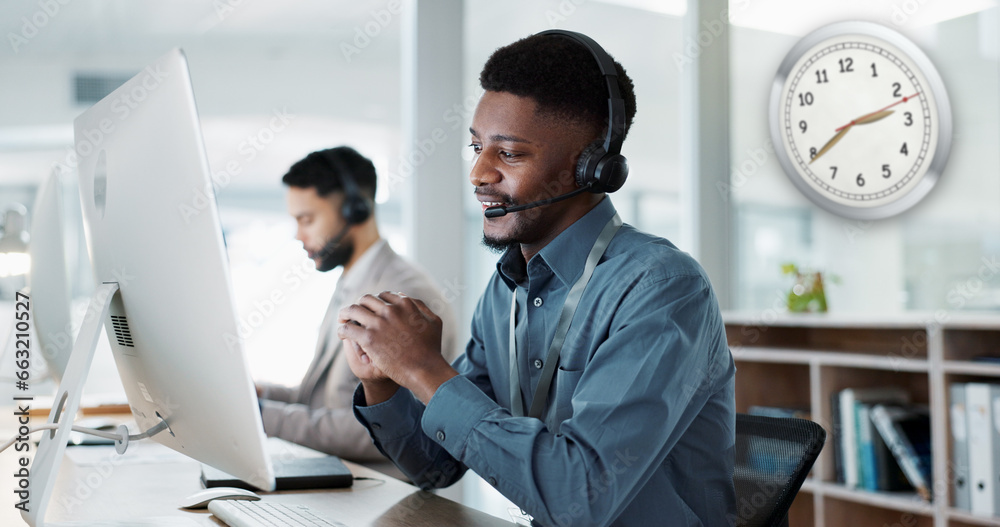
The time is 2h39m12s
